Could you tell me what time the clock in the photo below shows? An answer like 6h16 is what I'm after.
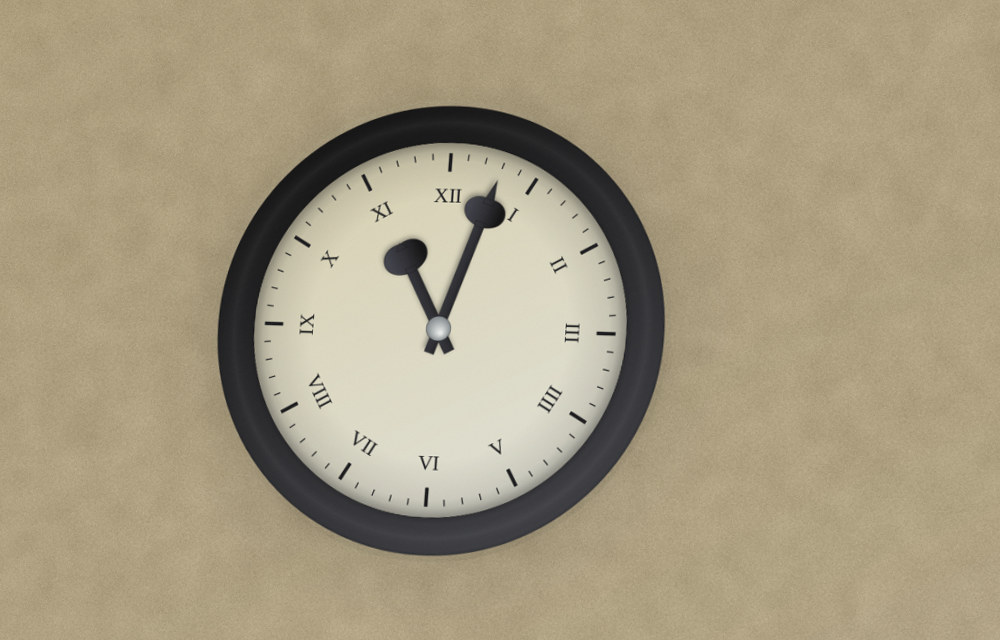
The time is 11h03
